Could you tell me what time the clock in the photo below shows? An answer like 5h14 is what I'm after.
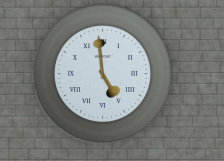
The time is 4h59
